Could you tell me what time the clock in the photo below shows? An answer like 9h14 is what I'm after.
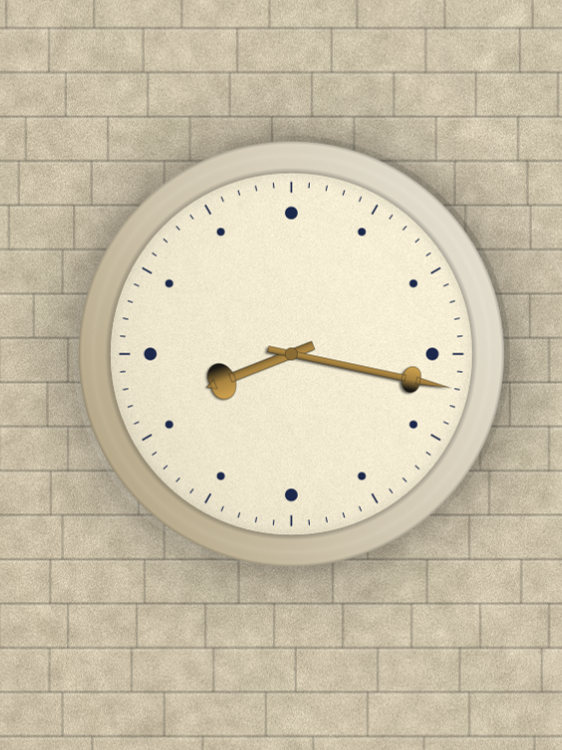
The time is 8h17
